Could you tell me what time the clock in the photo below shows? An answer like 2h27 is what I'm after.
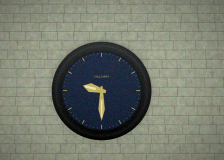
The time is 9h30
